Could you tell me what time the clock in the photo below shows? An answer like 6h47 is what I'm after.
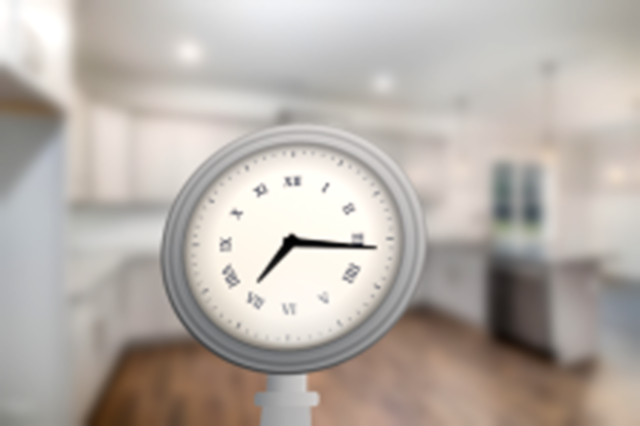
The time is 7h16
